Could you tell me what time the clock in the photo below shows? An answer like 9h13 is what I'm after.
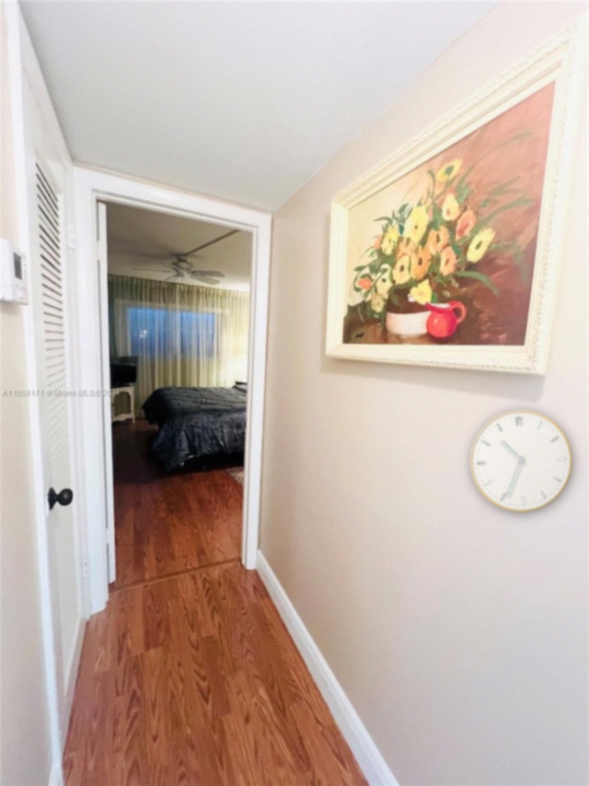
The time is 10h34
